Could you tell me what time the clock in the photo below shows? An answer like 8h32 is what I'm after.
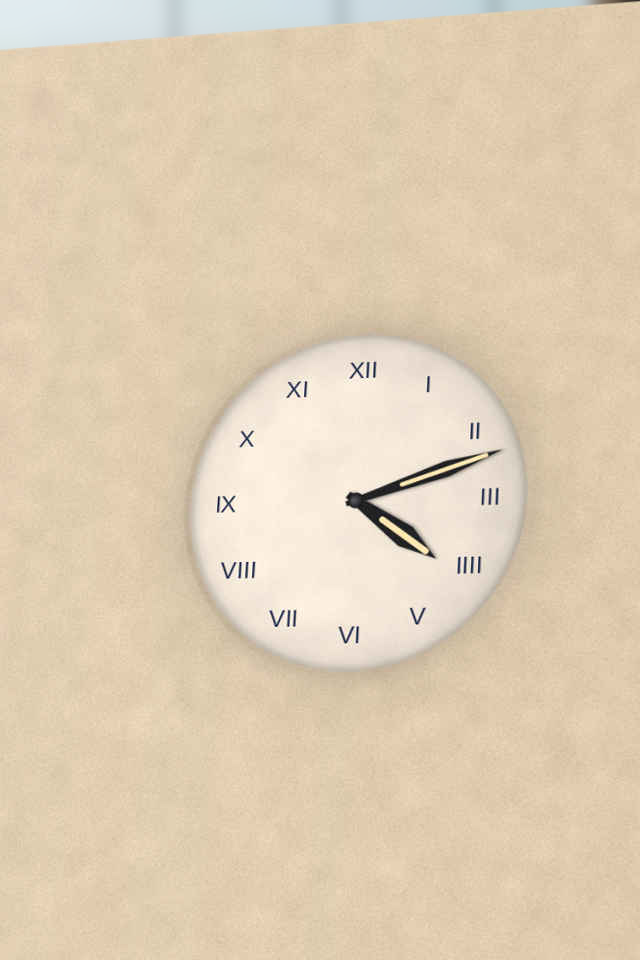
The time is 4h12
